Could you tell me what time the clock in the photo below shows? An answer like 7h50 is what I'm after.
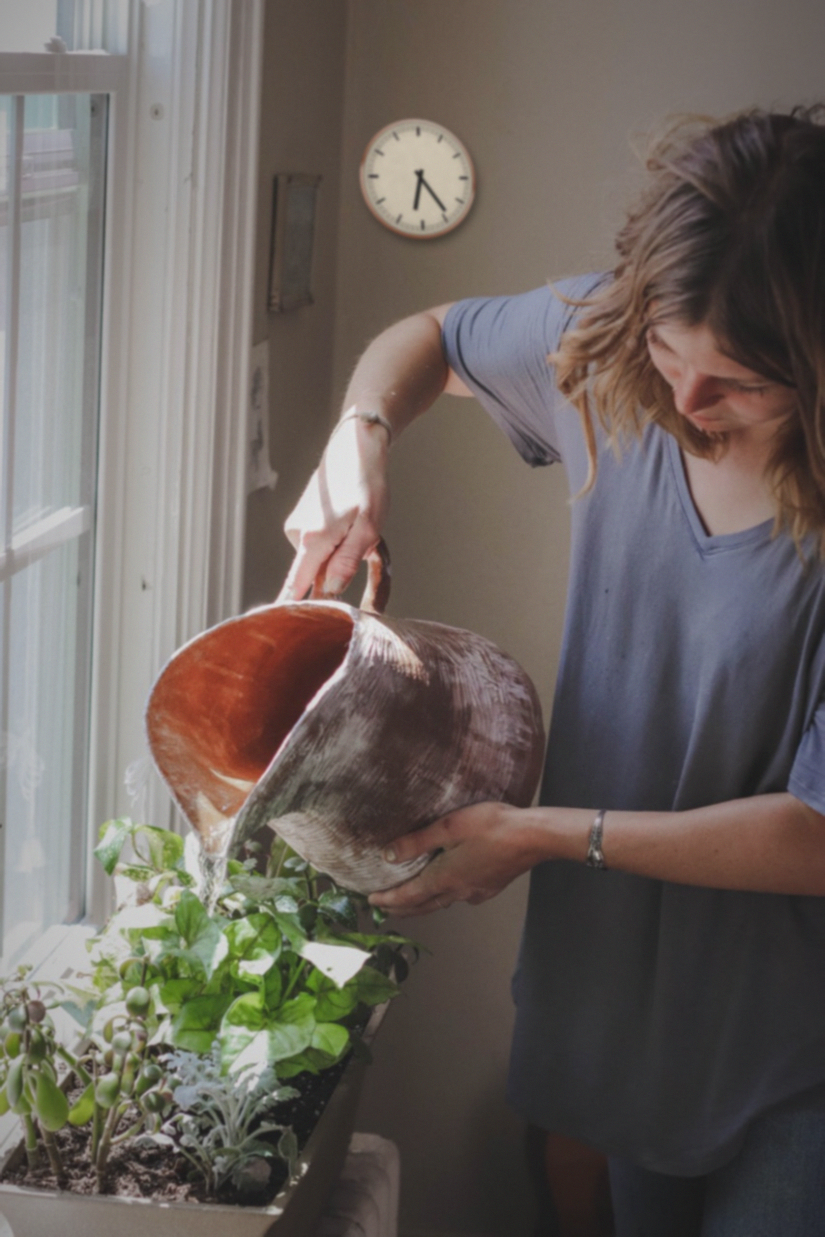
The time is 6h24
